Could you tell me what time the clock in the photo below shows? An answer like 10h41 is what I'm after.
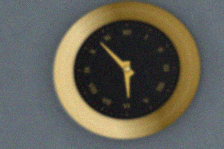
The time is 5h53
